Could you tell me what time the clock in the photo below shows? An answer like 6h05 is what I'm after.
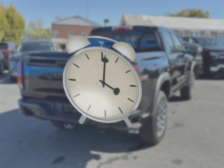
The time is 4h01
